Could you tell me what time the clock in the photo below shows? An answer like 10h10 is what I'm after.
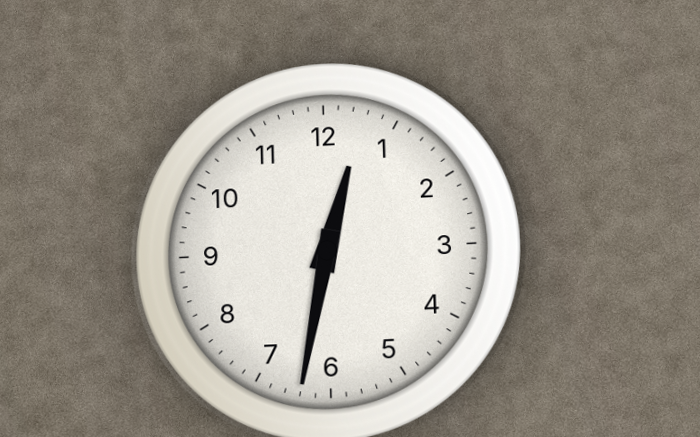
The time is 12h32
